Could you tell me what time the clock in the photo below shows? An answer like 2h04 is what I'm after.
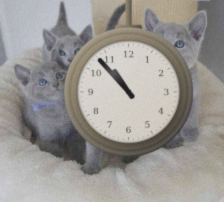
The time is 10h53
